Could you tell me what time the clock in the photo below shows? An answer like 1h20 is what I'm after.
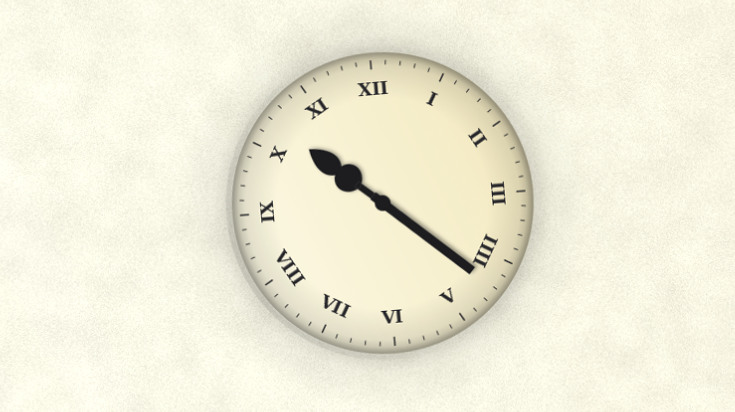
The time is 10h22
